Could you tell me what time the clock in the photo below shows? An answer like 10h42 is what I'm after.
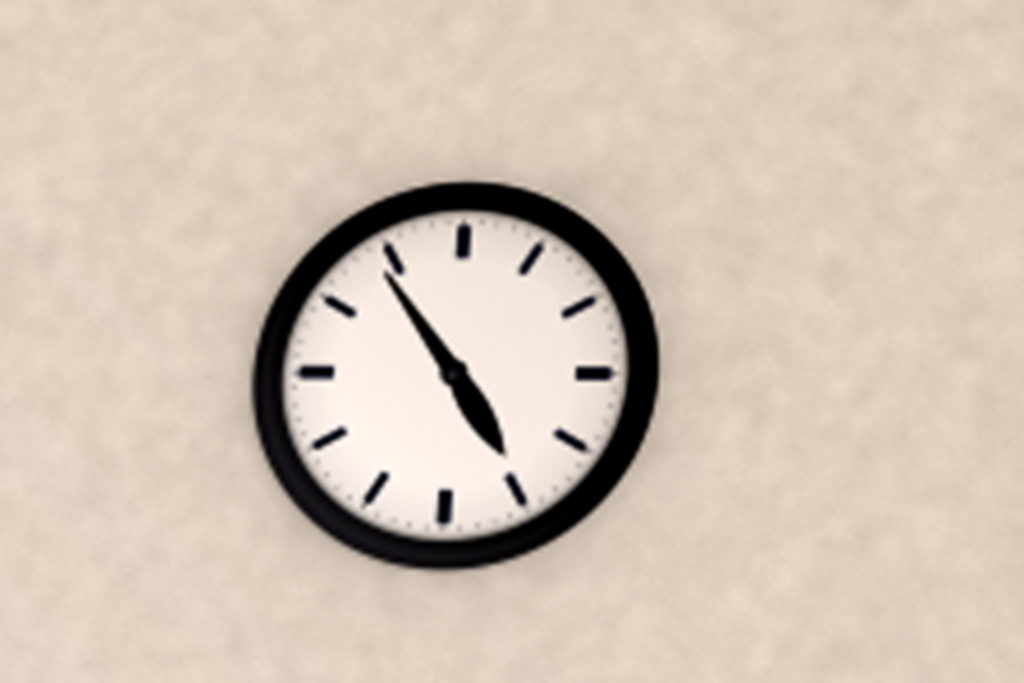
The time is 4h54
